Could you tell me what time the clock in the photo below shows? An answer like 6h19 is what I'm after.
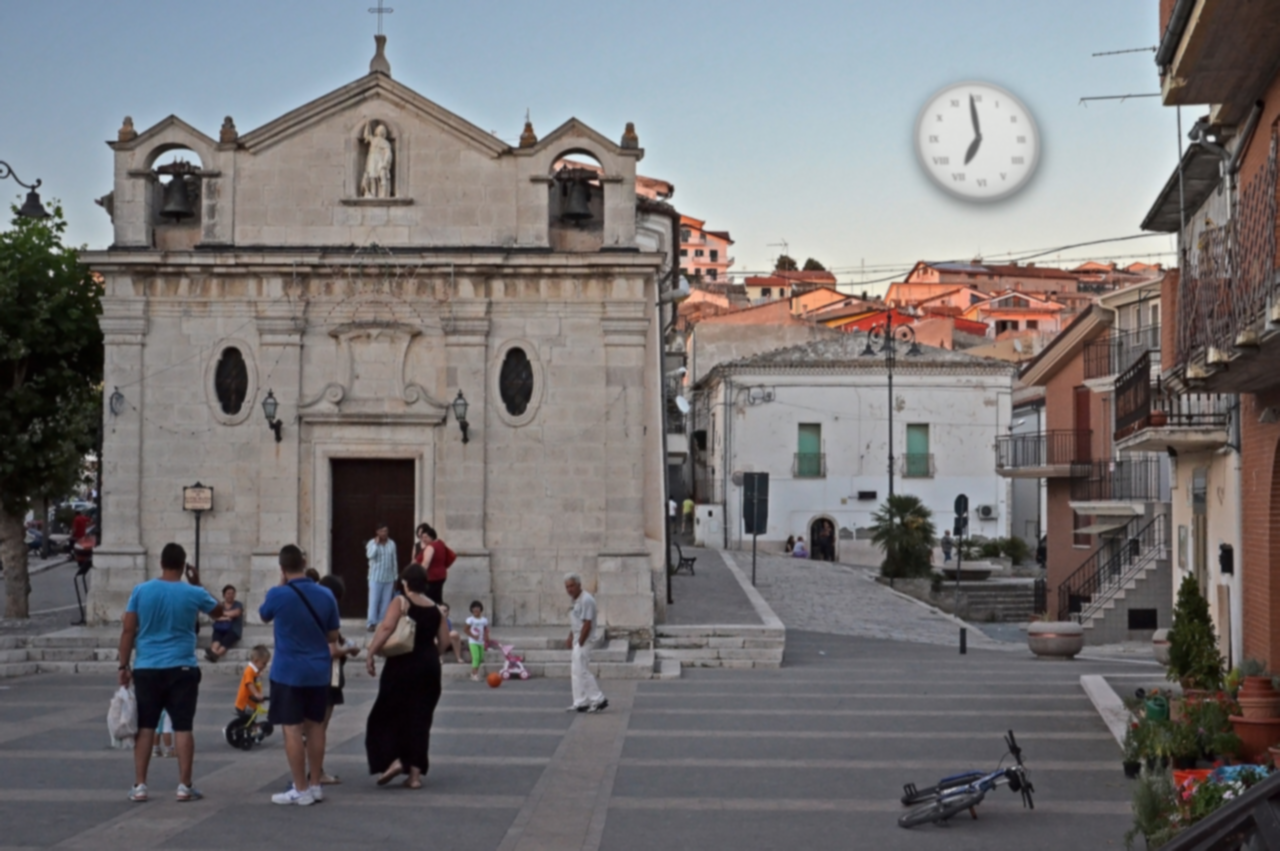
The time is 6h59
